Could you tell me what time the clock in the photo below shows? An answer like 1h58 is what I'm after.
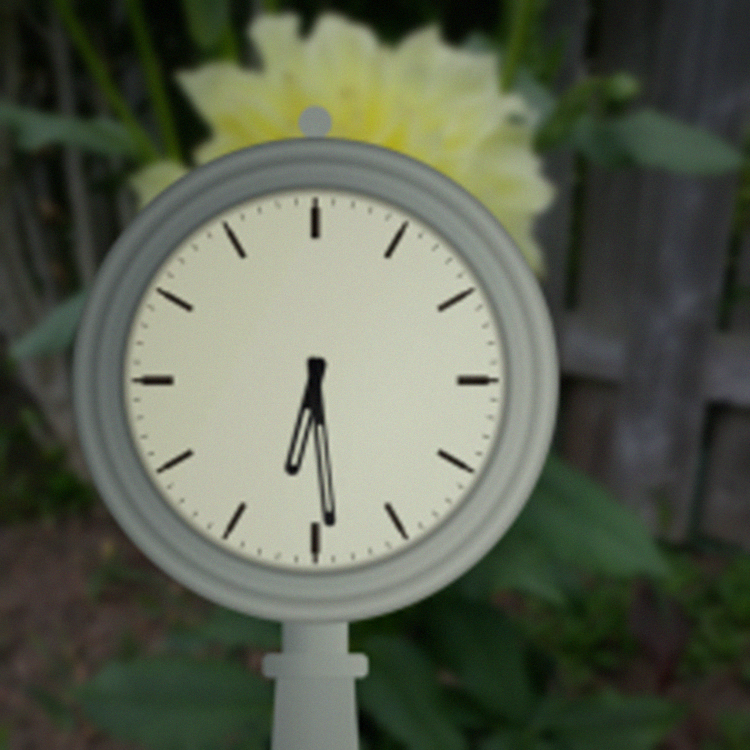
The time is 6h29
